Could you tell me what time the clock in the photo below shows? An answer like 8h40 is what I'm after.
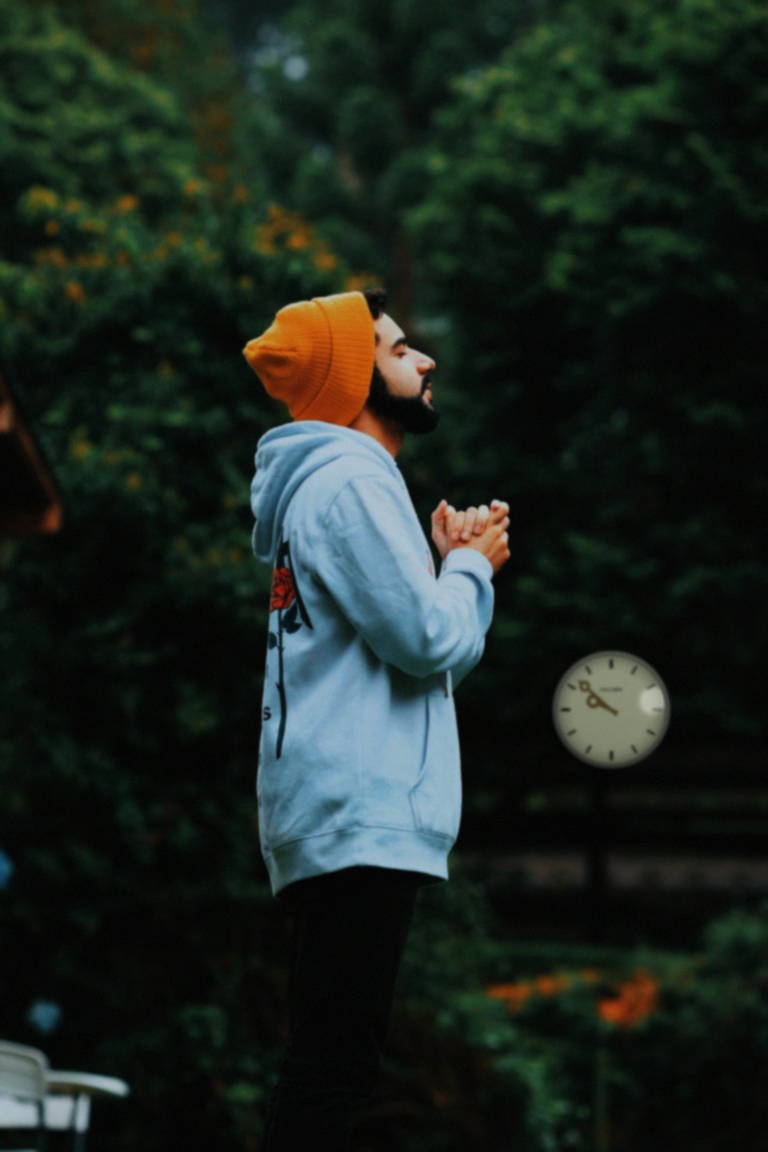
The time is 9h52
